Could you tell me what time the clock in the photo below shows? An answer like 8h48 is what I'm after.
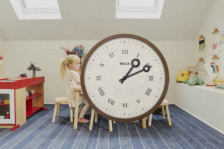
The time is 1h11
